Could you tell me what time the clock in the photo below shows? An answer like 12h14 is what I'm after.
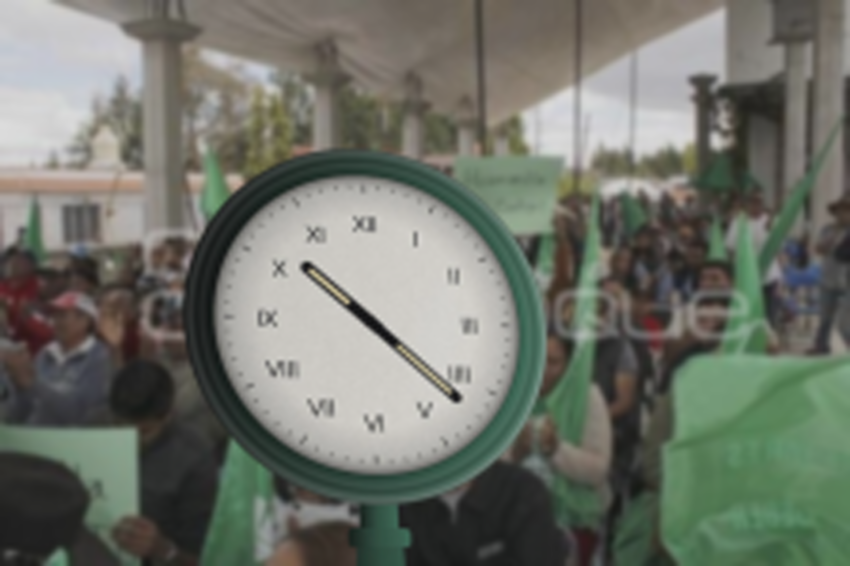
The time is 10h22
